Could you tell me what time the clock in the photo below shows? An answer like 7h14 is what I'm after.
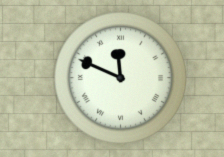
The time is 11h49
